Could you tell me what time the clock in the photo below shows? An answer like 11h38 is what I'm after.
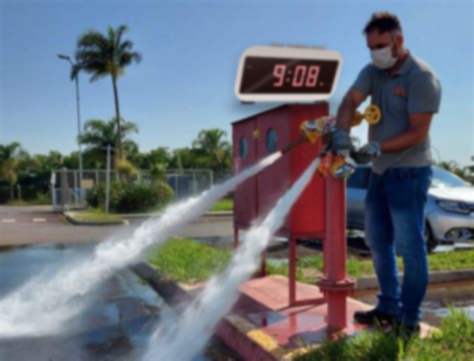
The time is 9h08
